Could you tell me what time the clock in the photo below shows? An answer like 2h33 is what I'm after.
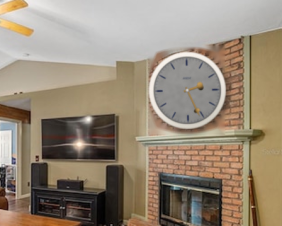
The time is 2h26
